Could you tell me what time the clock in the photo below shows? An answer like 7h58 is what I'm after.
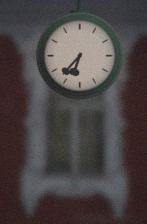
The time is 6h37
